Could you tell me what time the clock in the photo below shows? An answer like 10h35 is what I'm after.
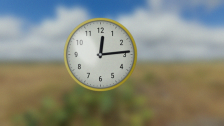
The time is 12h14
